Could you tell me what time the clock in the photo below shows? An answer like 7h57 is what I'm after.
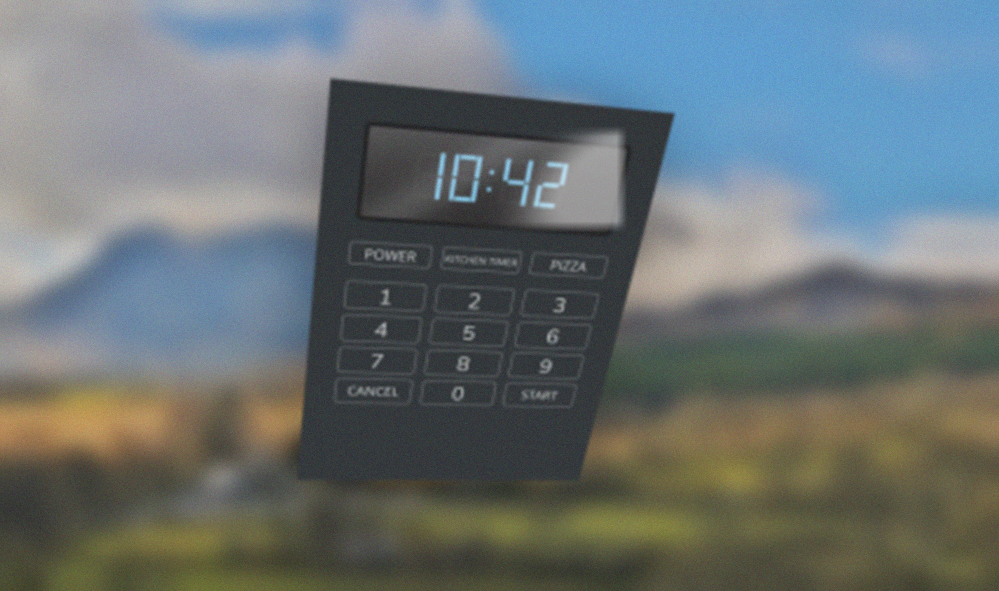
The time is 10h42
